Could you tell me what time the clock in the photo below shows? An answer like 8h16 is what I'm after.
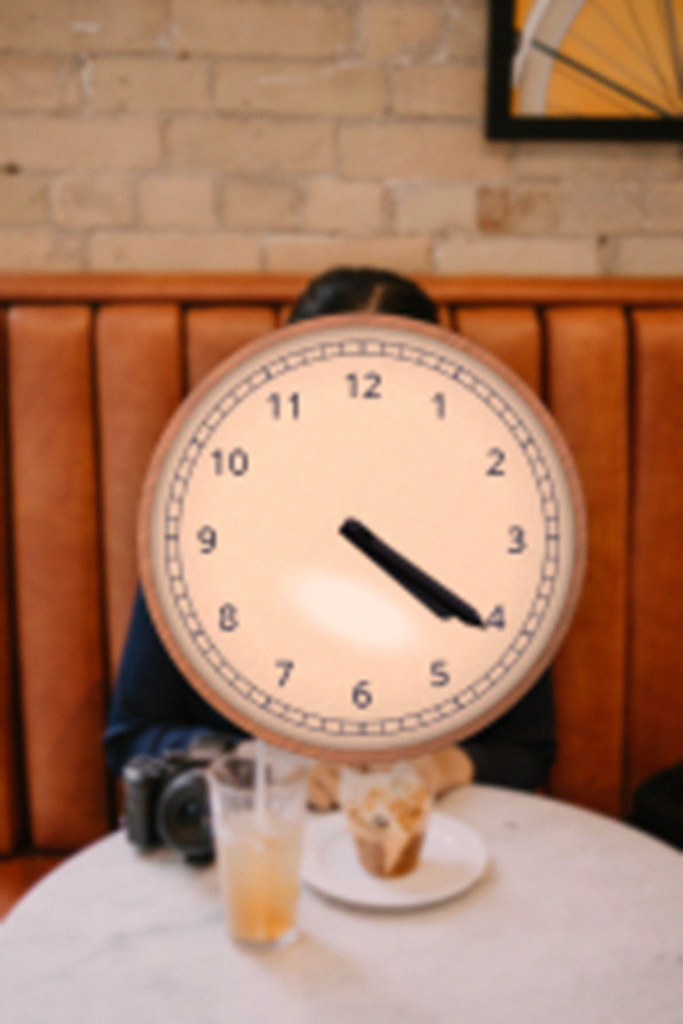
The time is 4h21
